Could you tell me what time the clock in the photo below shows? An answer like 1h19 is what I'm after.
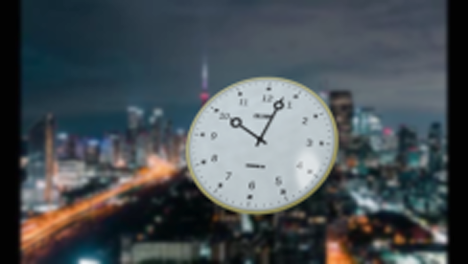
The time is 10h03
